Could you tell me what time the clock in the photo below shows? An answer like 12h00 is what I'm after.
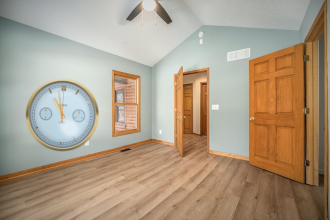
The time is 10h58
